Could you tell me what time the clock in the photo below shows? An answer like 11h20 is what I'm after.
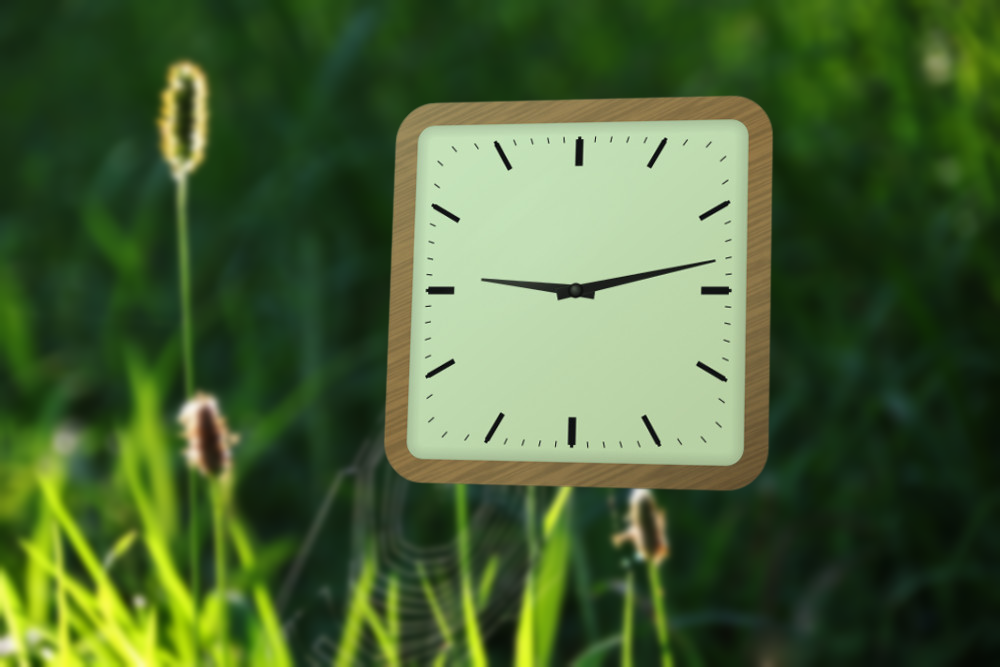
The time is 9h13
